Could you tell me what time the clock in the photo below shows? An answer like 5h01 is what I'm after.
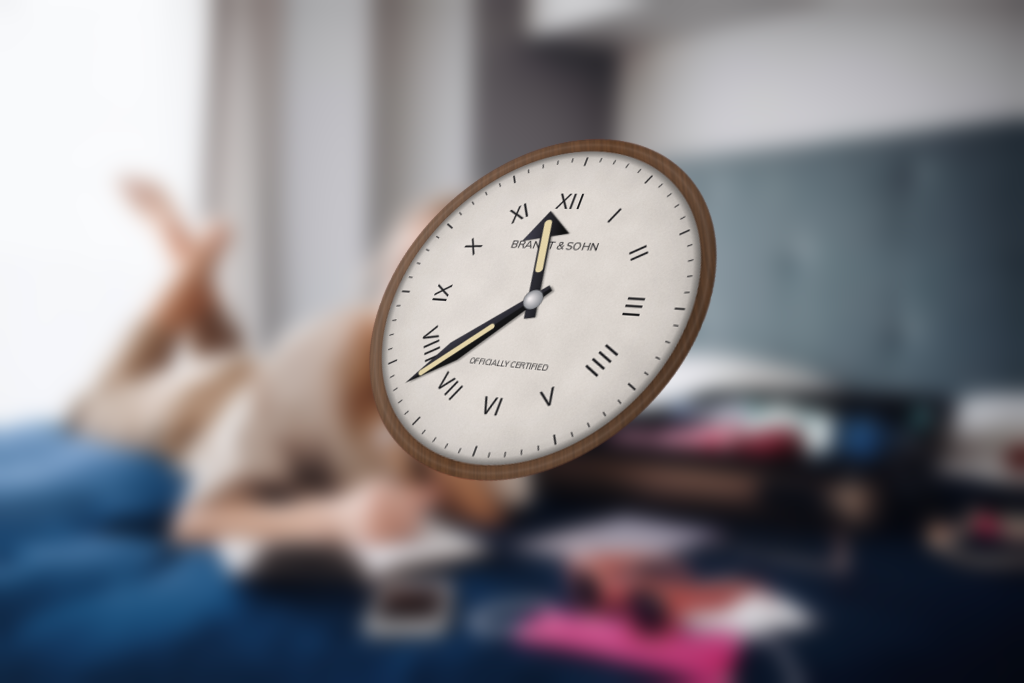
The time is 11h38
